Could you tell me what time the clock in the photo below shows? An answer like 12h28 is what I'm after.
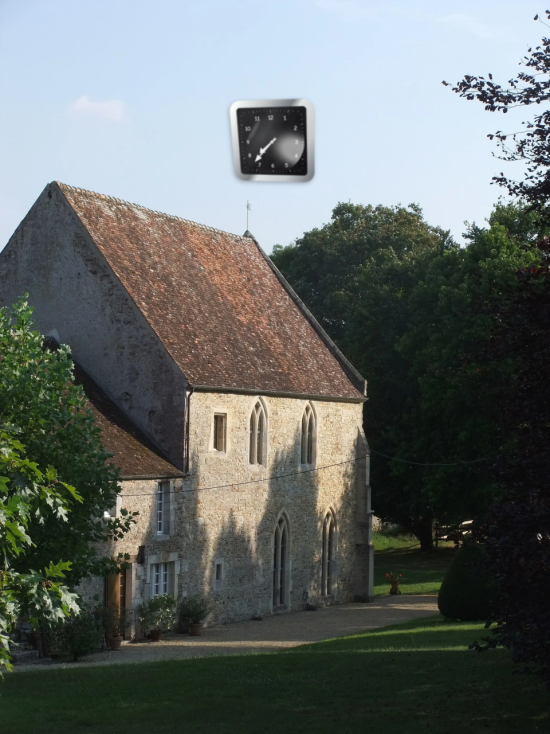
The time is 7h37
